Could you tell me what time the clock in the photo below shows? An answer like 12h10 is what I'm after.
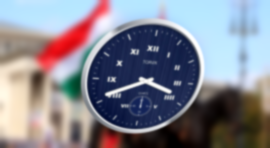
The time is 3h41
